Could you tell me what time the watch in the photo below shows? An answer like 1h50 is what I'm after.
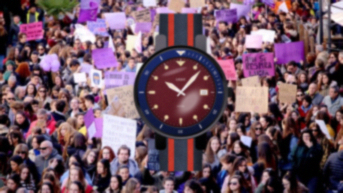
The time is 10h07
